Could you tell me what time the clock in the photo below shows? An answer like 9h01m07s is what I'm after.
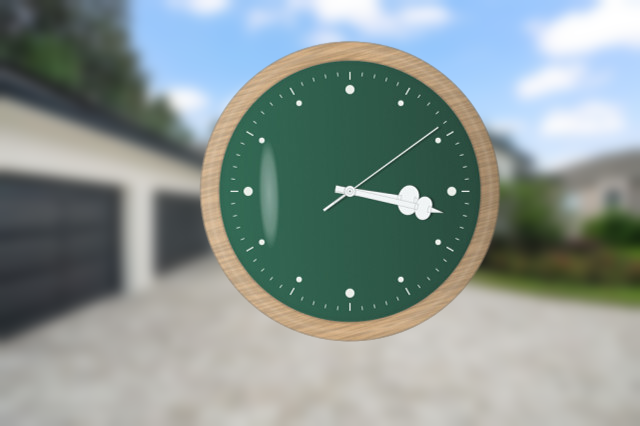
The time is 3h17m09s
